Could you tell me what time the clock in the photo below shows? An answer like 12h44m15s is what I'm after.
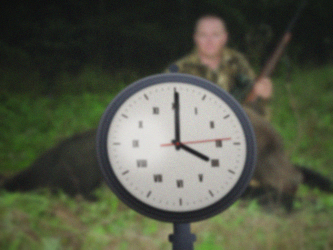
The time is 4h00m14s
